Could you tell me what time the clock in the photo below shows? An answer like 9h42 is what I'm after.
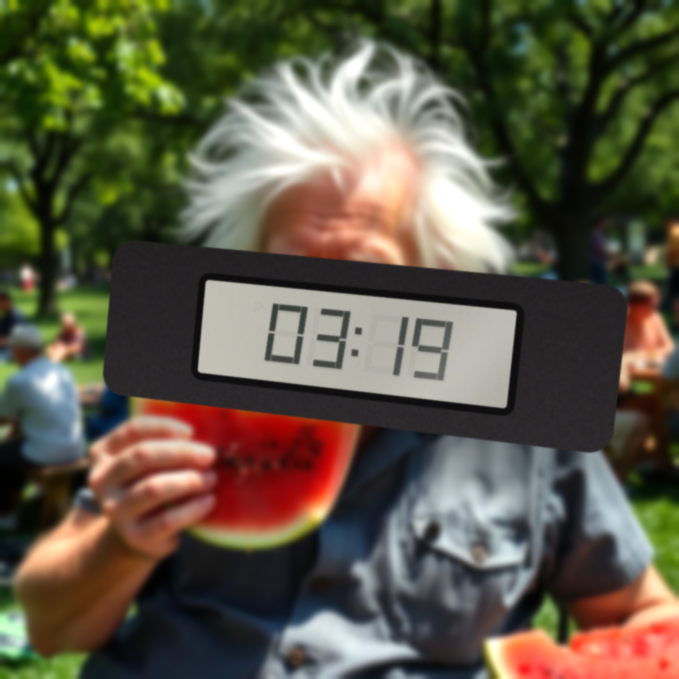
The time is 3h19
